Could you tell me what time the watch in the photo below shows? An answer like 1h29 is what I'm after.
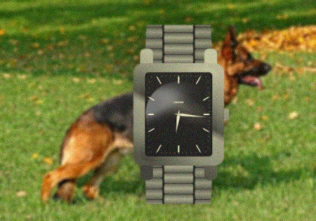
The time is 6h16
